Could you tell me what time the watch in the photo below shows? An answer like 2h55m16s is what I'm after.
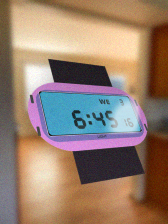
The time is 6h45m16s
